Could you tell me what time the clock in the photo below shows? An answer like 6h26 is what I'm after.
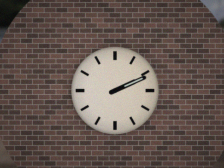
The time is 2h11
